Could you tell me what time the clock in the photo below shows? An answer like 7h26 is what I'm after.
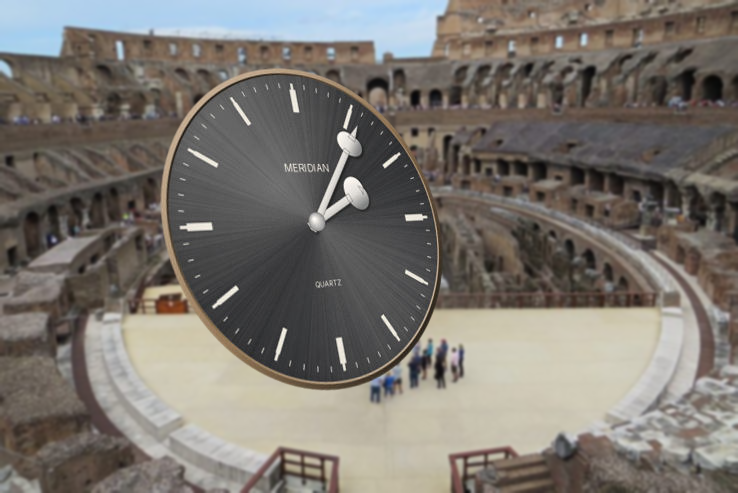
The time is 2h06
